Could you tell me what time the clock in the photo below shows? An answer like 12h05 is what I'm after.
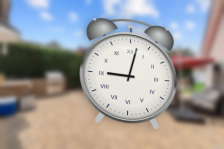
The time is 9h02
